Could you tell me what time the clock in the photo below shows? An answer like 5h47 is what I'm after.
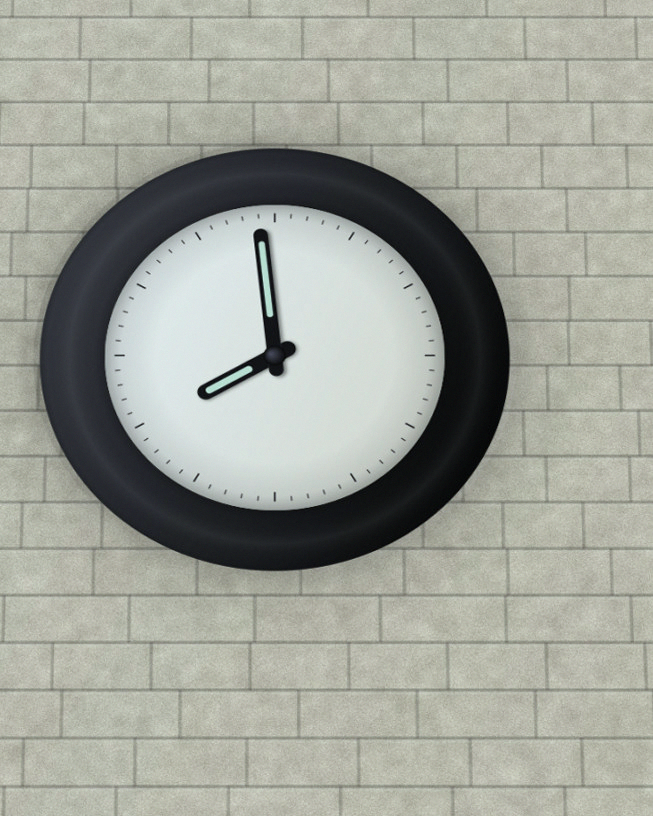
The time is 7h59
